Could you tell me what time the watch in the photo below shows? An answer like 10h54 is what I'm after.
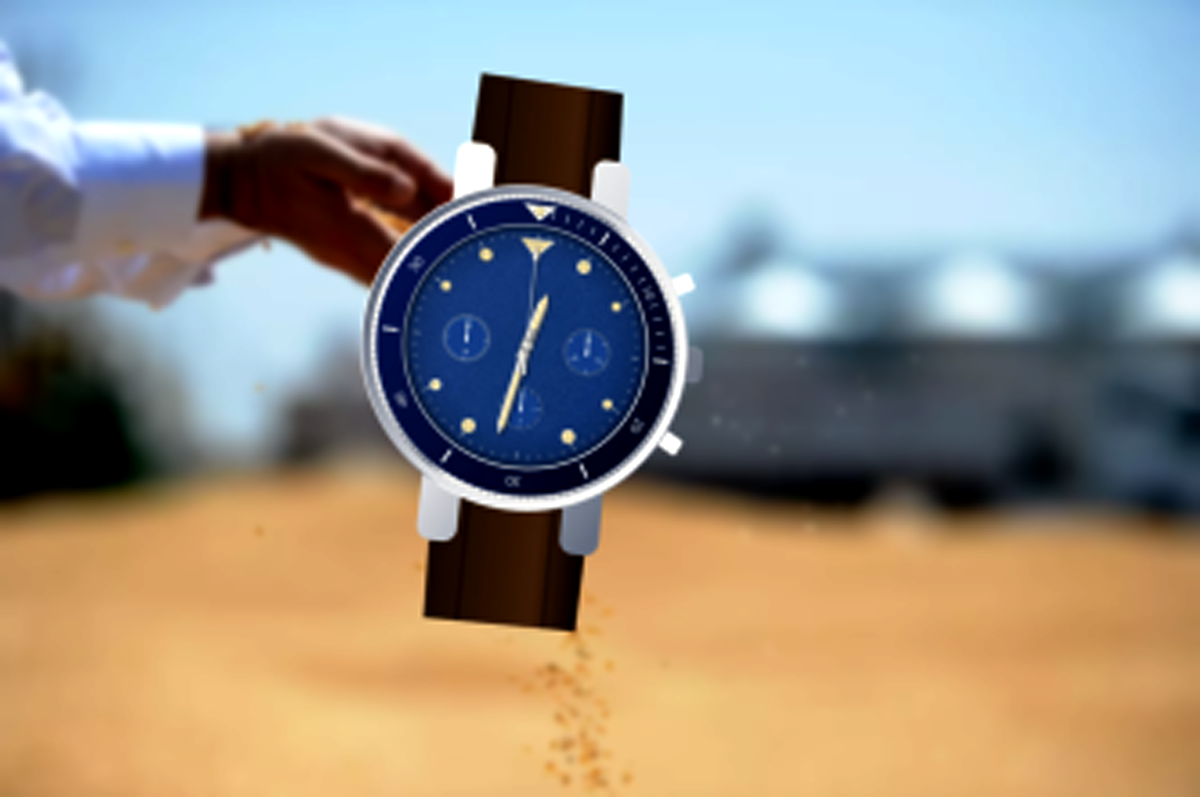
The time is 12h32
